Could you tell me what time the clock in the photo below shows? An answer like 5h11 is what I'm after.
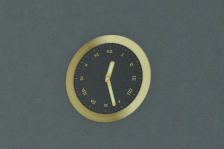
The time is 12h27
